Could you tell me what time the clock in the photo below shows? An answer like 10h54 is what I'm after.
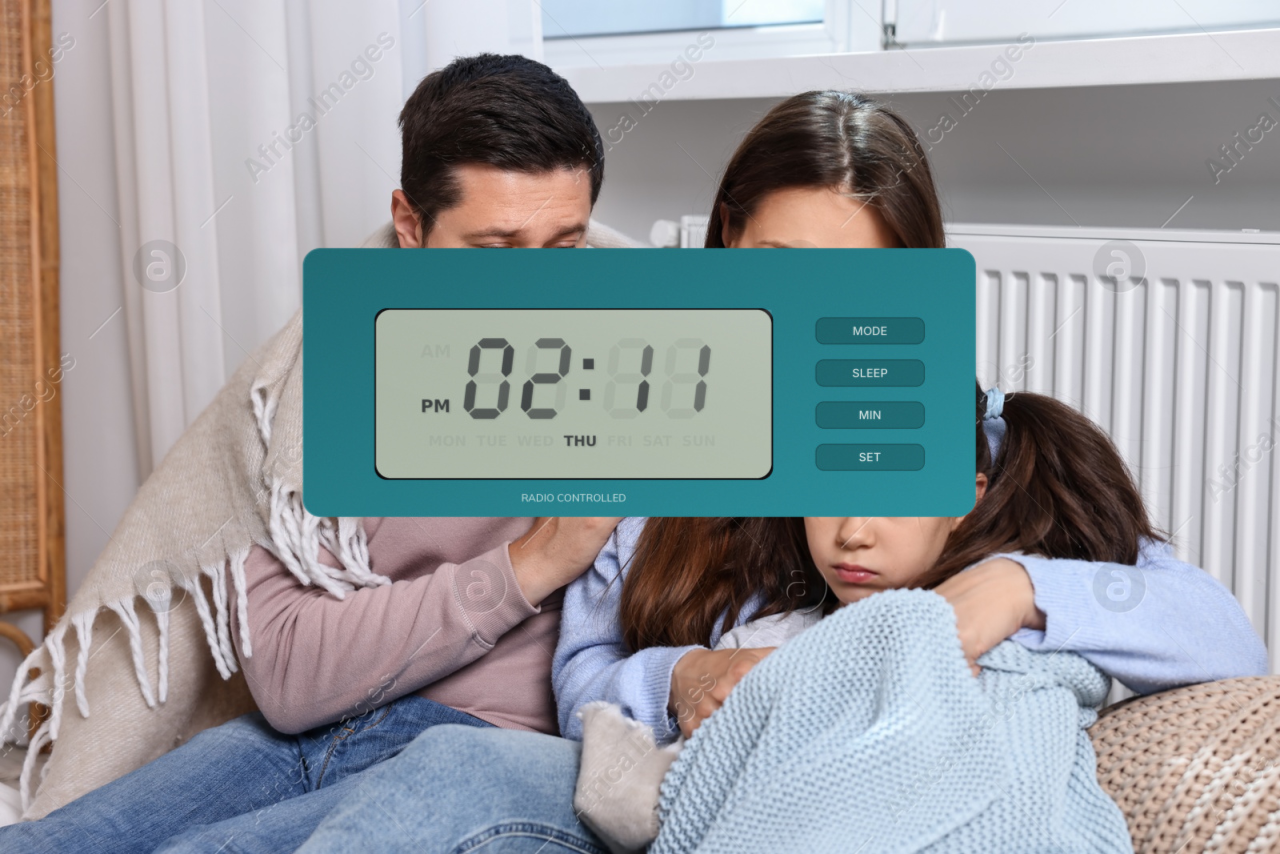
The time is 2h11
